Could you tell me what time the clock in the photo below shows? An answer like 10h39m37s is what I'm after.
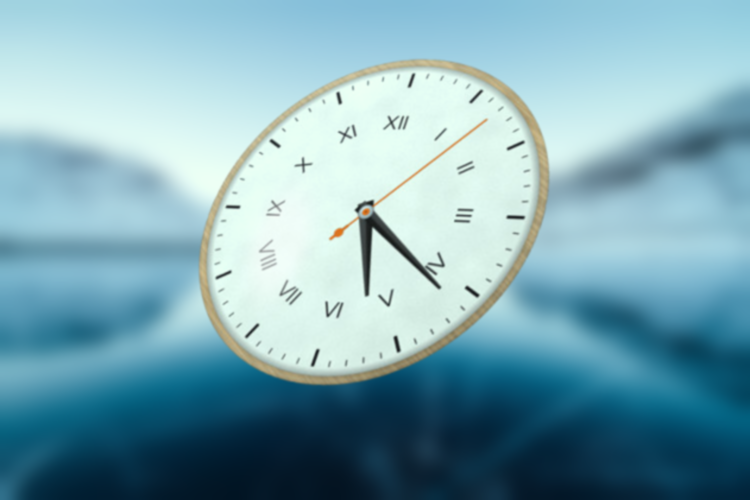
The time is 5h21m07s
